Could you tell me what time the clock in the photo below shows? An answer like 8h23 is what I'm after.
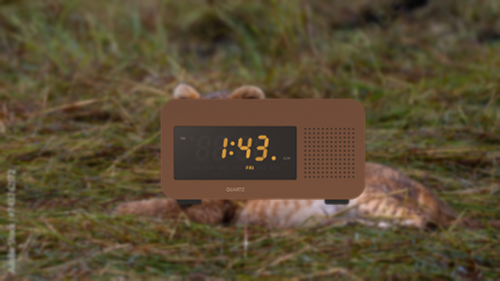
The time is 1h43
